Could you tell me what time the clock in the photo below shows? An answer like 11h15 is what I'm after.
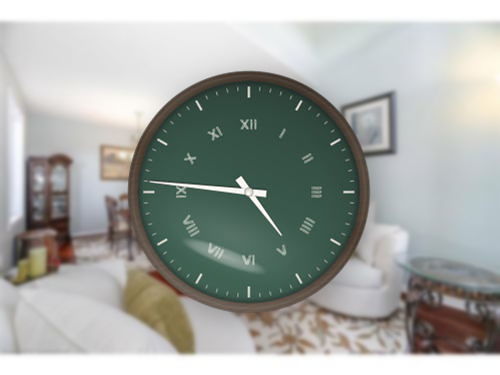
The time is 4h46
